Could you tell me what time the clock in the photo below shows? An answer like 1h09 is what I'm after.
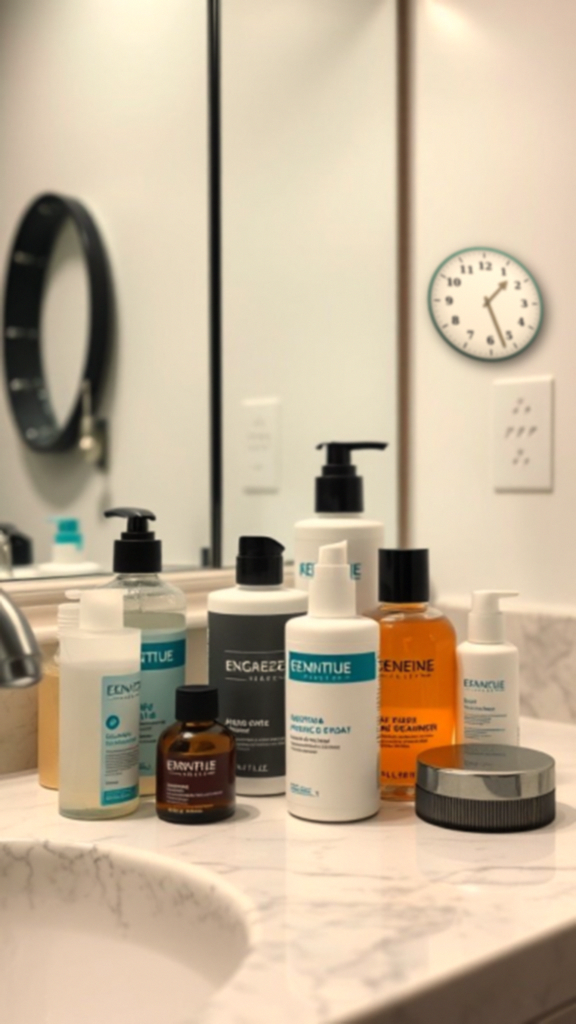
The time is 1h27
